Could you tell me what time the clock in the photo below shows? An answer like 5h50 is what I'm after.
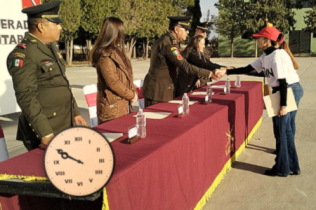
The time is 9h50
